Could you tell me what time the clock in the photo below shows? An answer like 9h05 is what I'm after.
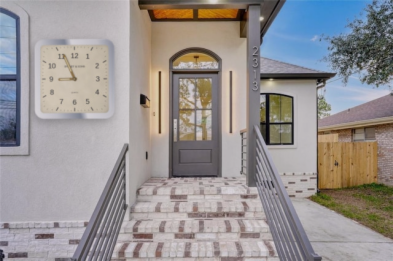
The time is 8h56
